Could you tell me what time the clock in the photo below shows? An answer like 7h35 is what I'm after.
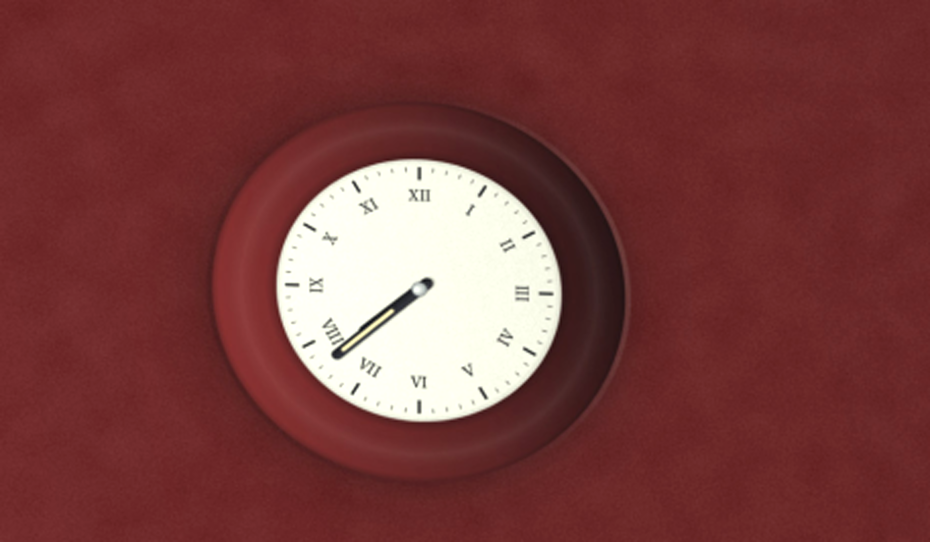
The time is 7h38
